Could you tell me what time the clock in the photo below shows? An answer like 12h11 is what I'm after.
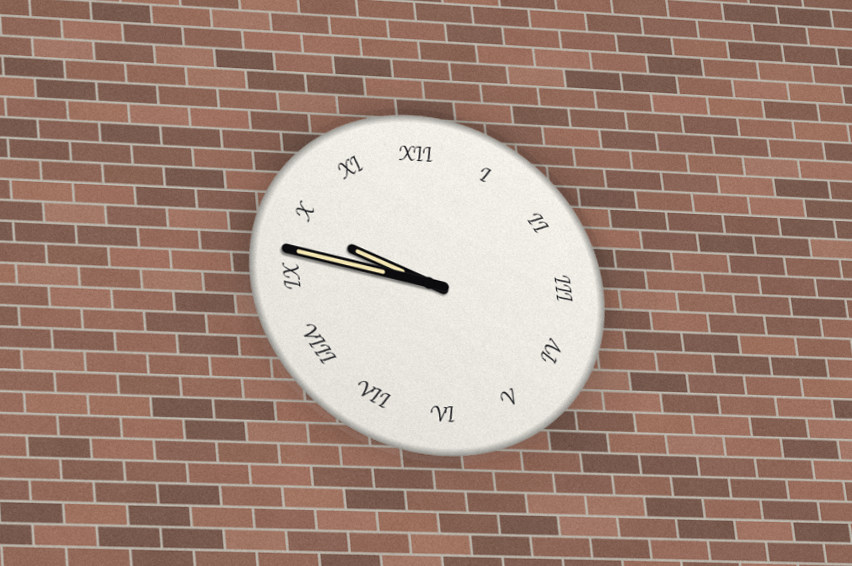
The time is 9h47
